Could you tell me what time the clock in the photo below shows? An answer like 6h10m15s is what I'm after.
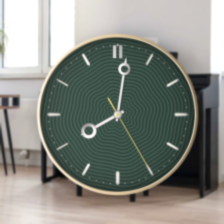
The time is 8h01m25s
